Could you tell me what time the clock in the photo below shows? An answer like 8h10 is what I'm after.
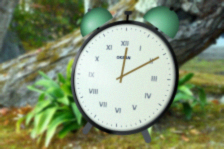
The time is 12h10
